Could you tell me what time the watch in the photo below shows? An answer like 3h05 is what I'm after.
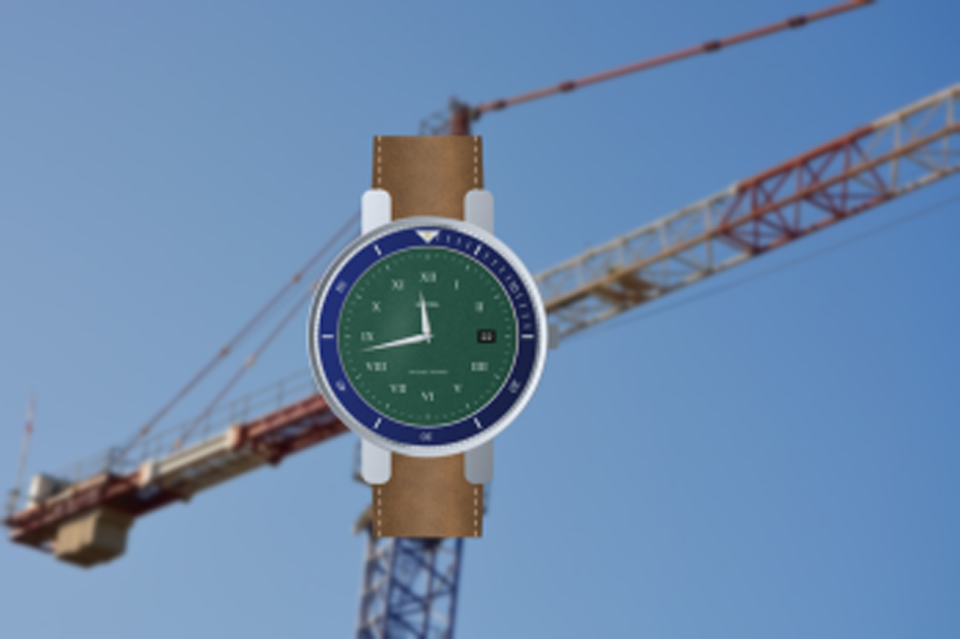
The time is 11h43
